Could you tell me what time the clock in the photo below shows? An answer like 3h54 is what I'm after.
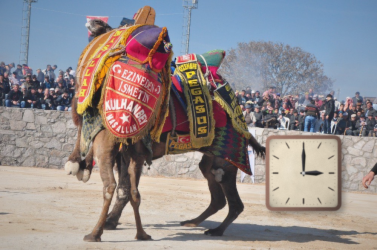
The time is 3h00
